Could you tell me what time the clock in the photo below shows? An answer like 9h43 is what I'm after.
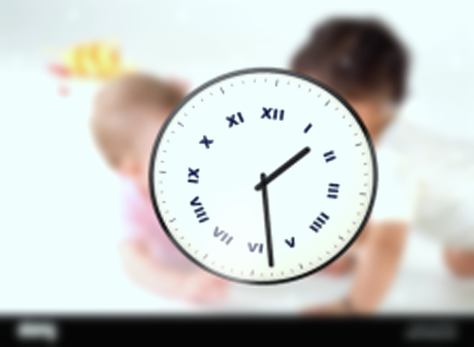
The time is 1h28
